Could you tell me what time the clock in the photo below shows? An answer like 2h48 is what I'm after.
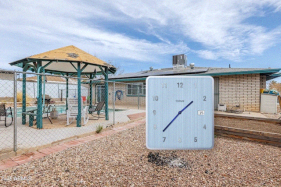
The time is 1h37
